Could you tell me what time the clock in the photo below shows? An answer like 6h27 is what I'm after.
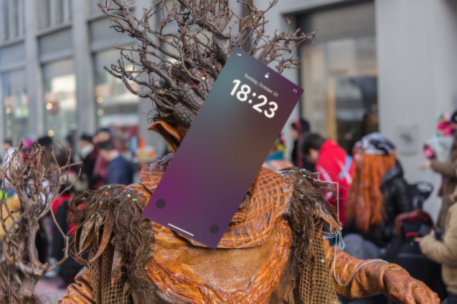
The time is 18h23
